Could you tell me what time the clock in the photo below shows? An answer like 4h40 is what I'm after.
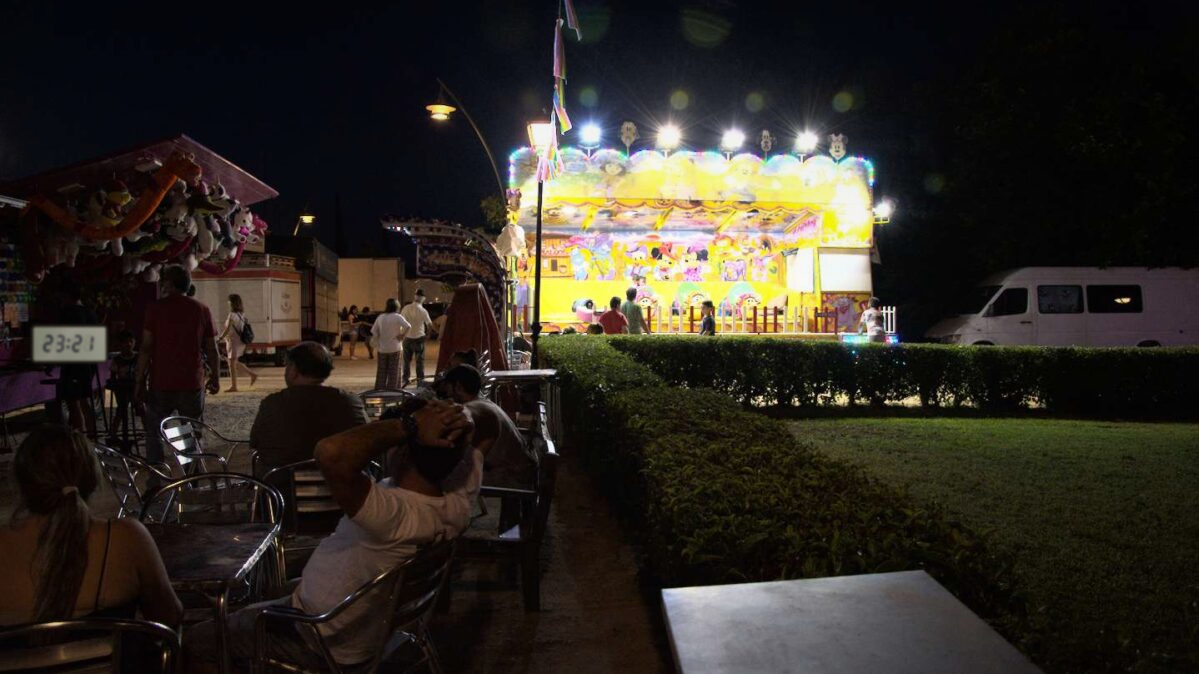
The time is 23h21
